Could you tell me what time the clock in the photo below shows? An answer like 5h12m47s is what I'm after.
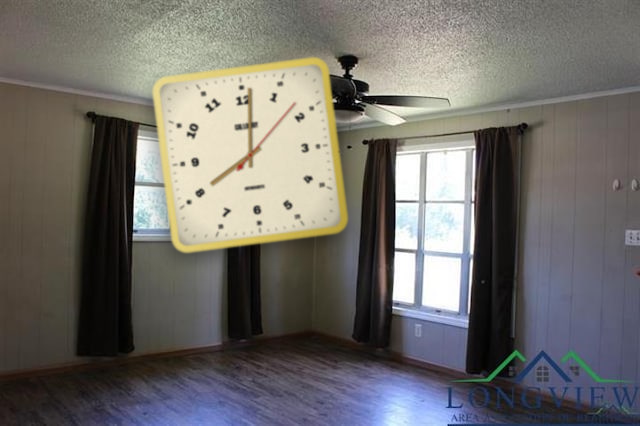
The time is 8h01m08s
